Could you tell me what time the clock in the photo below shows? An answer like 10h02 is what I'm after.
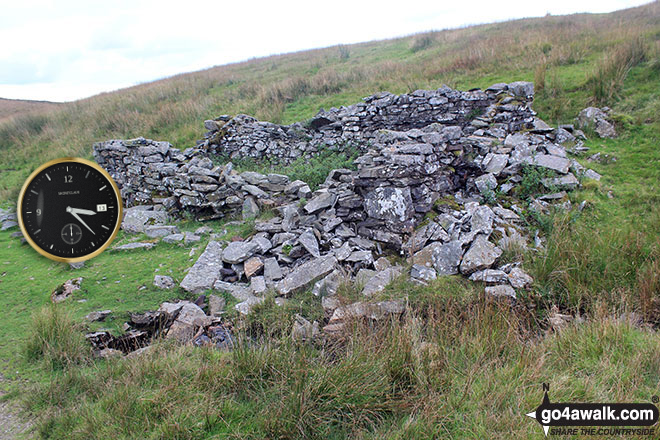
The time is 3h23
